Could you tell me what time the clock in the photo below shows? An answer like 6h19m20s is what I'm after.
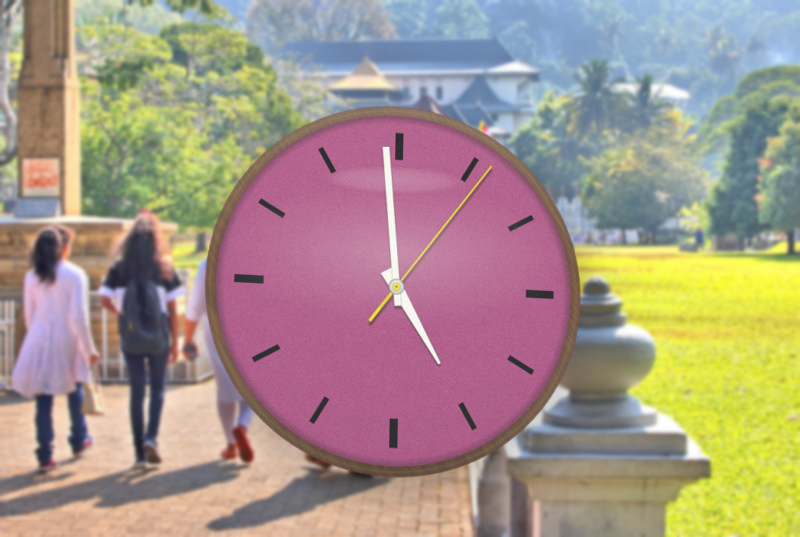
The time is 4h59m06s
